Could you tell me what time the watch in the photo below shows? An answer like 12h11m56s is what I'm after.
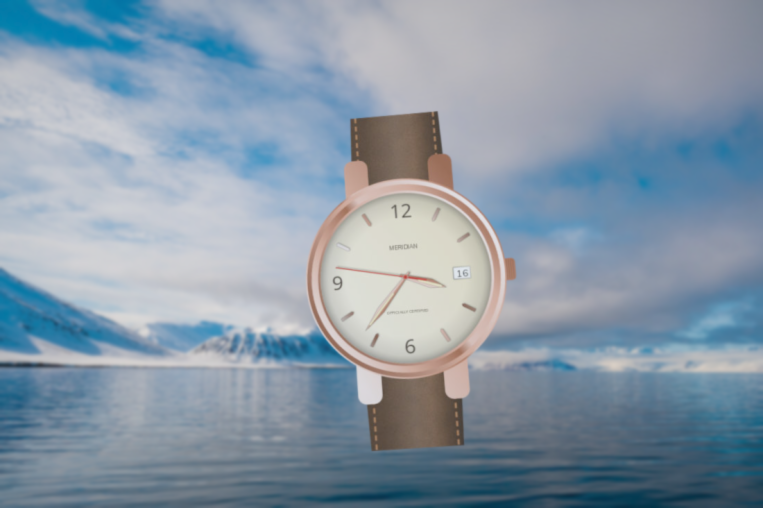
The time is 3h36m47s
